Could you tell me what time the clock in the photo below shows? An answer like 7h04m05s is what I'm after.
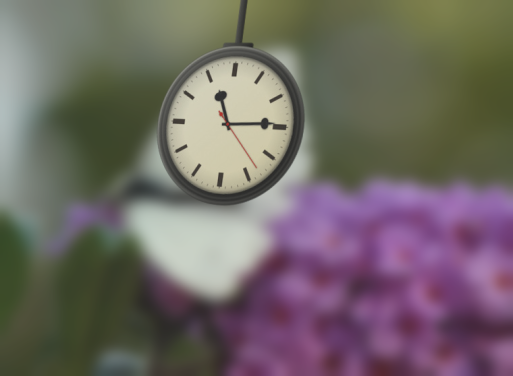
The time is 11h14m23s
